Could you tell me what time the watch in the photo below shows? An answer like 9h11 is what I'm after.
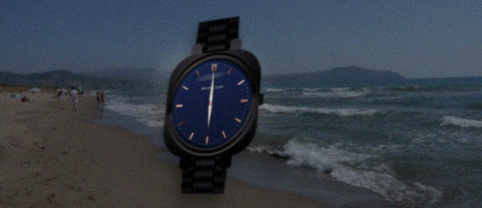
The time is 6h00
